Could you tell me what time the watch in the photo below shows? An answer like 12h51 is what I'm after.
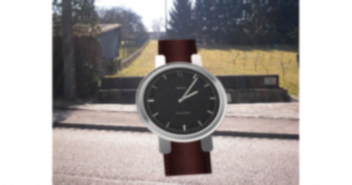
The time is 2h06
